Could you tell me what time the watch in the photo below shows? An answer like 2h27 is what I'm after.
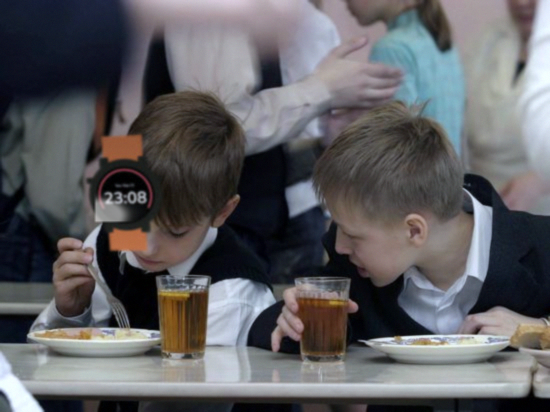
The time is 23h08
